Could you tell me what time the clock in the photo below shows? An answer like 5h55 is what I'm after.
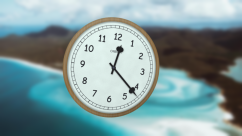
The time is 12h22
